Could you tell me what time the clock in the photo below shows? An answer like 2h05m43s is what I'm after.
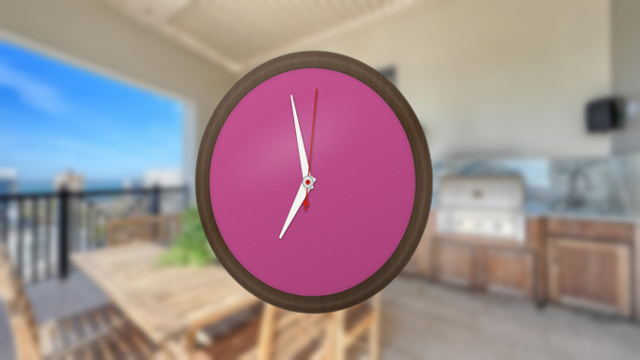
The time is 6h58m01s
